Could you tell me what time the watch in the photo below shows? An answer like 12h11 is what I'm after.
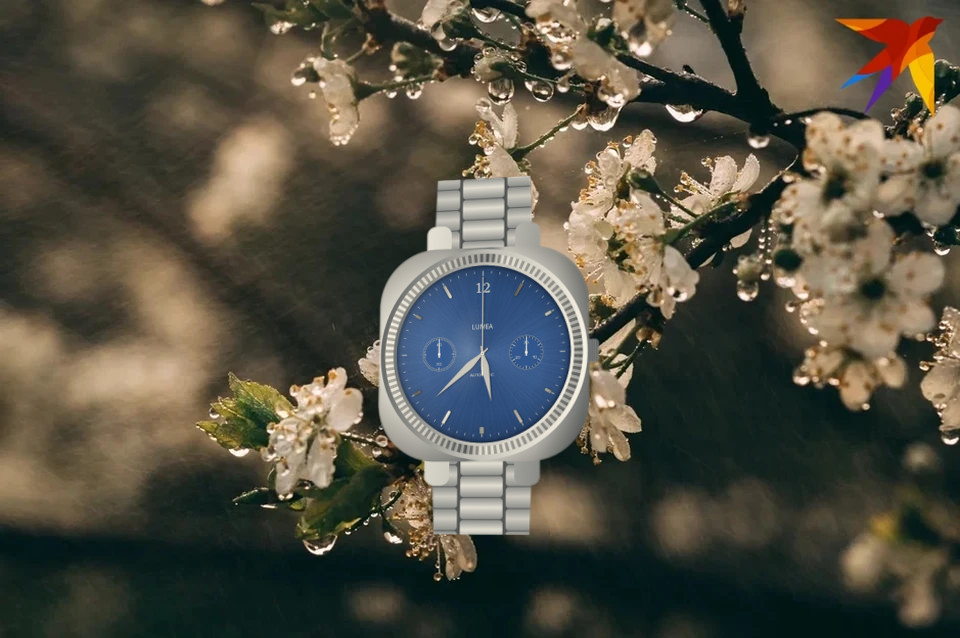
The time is 5h38
